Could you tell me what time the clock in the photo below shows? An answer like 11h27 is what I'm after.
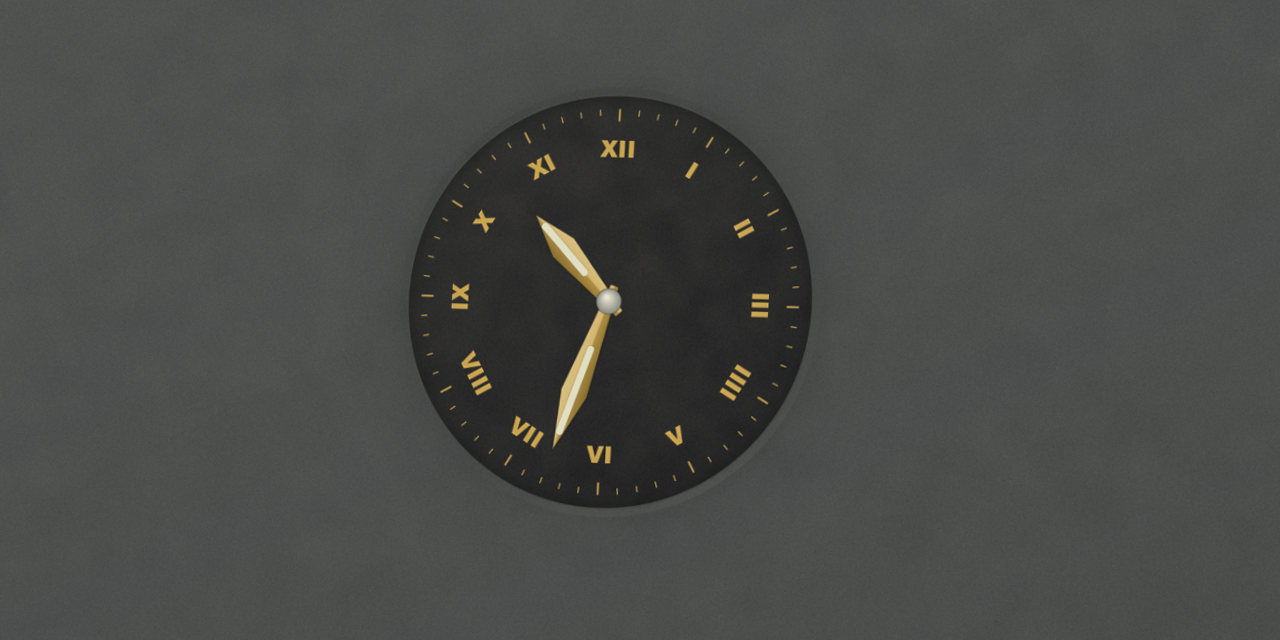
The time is 10h33
